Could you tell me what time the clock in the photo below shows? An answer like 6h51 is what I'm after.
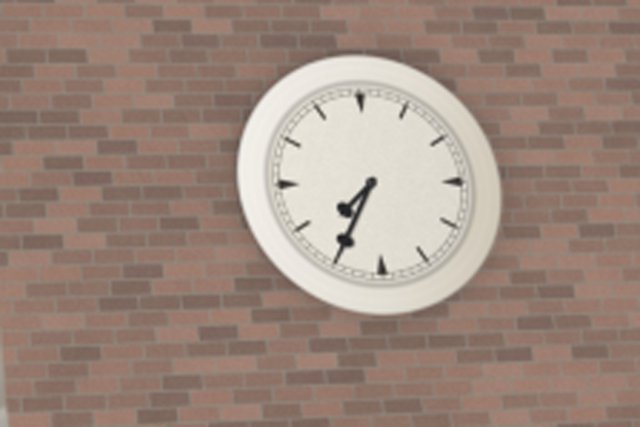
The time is 7h35
